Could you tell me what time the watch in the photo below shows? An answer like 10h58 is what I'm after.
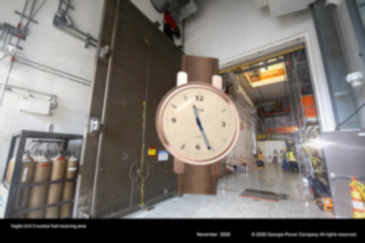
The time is 11h26
